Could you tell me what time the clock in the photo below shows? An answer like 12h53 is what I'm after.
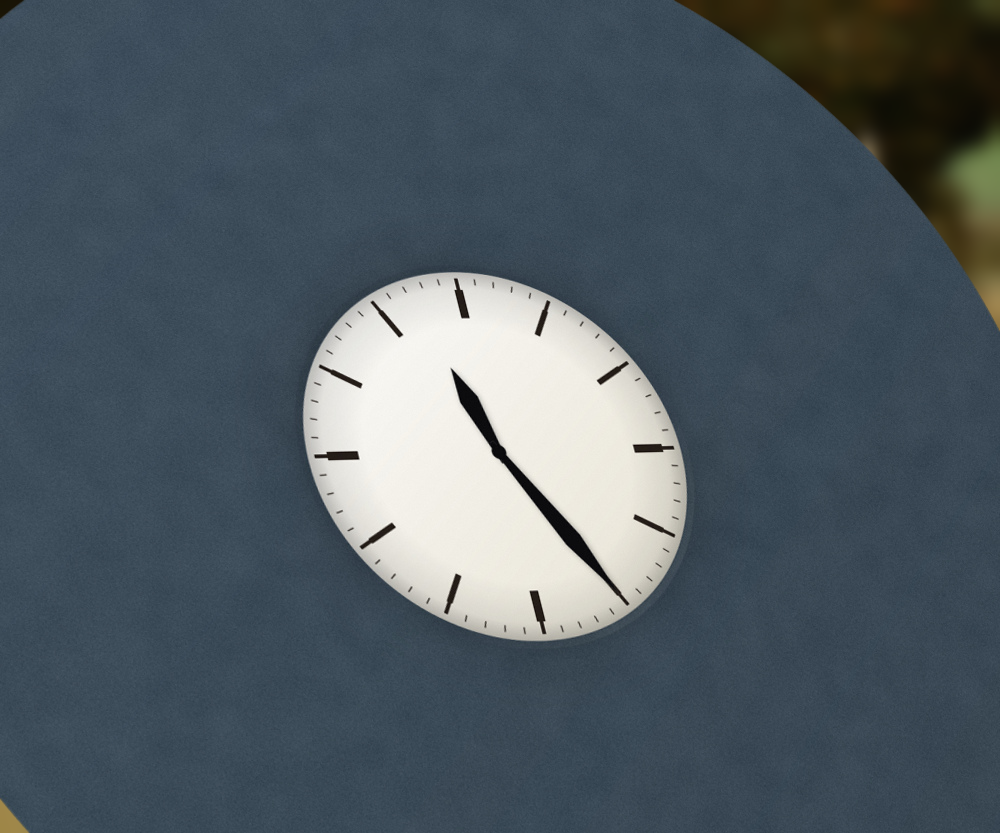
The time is 11h25
